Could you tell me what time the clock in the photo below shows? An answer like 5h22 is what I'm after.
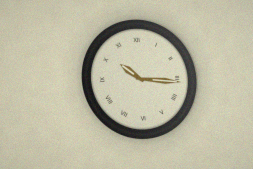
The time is 10h16
